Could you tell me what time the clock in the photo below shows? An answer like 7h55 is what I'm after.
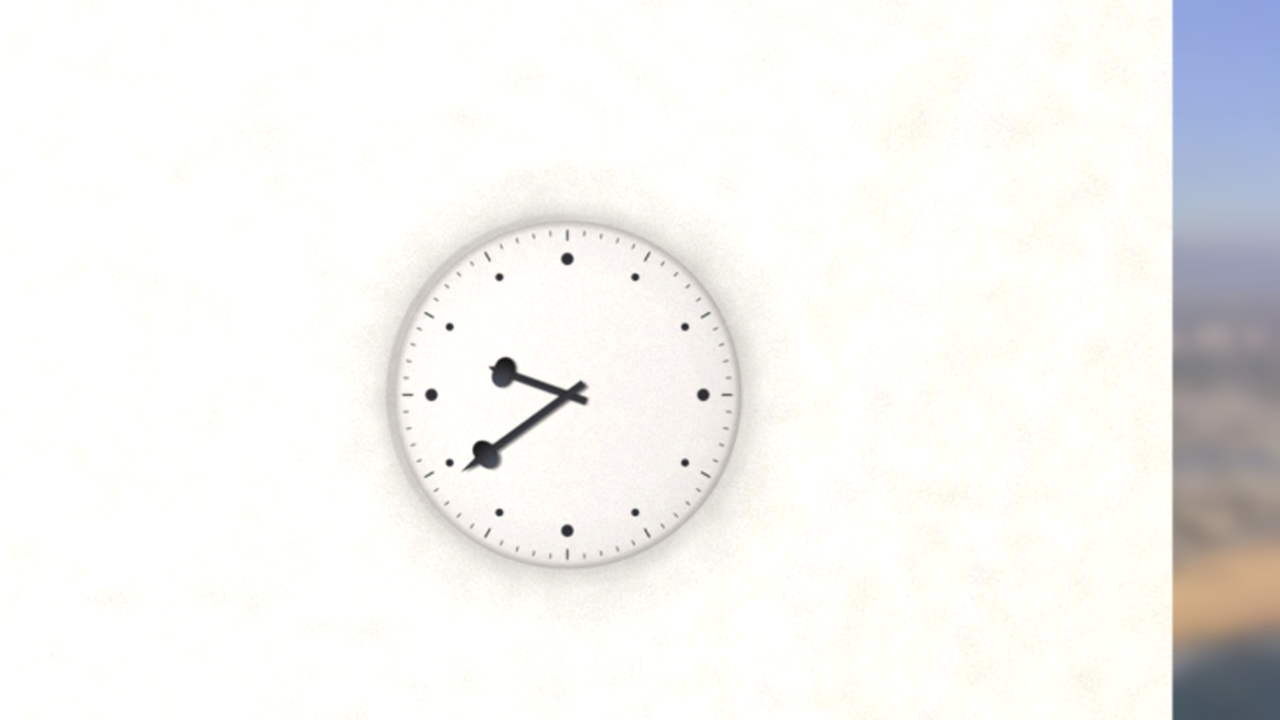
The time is 9h39
